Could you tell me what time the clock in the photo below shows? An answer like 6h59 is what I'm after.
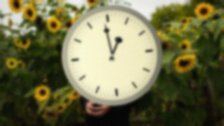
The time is 12h59
